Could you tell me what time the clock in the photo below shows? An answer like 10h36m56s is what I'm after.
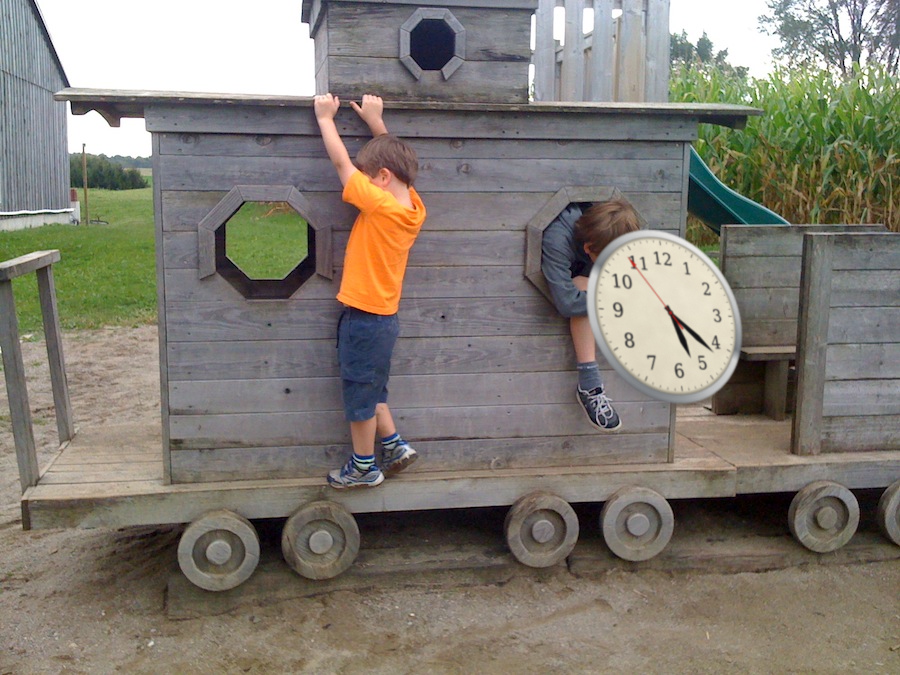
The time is 5h21m54s
